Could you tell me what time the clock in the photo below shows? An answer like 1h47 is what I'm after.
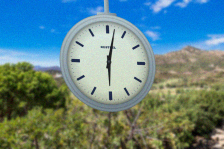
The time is 6h02
